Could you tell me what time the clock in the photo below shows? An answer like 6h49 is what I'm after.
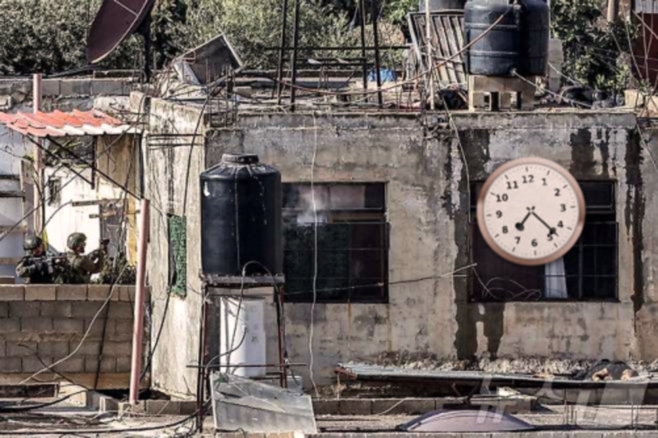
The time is 7h23
